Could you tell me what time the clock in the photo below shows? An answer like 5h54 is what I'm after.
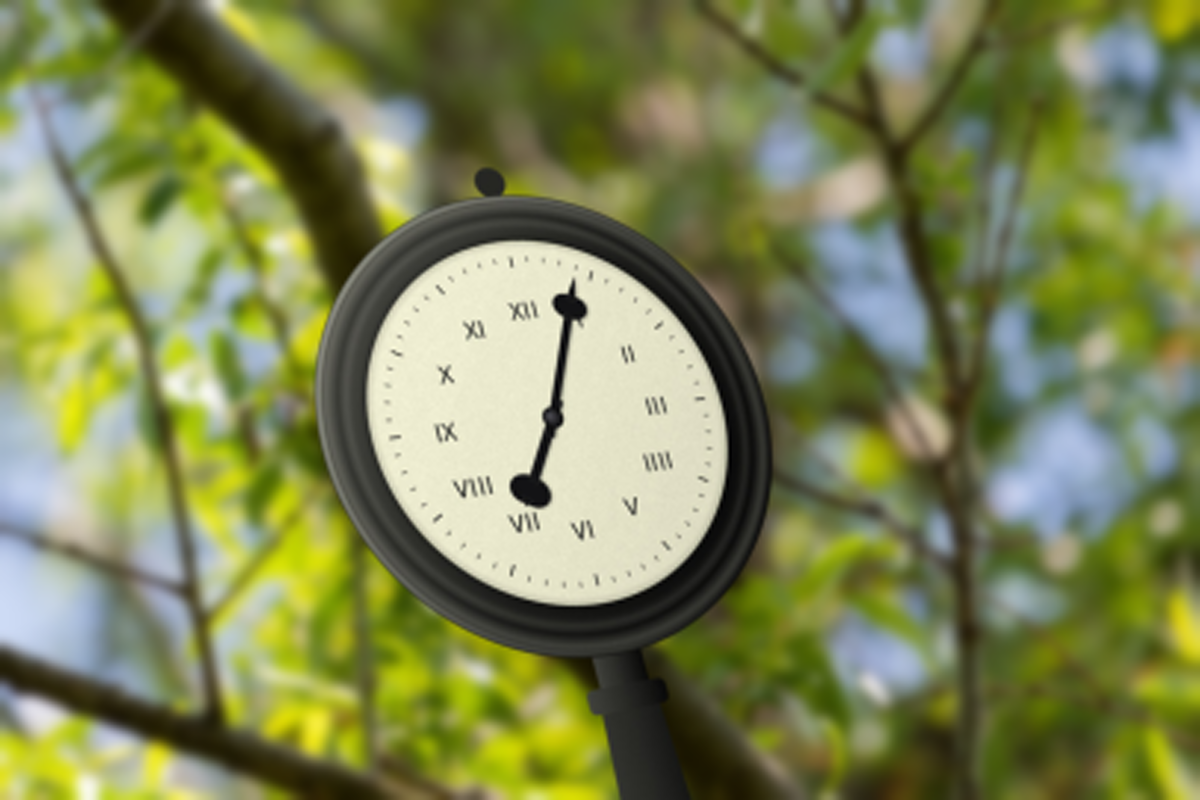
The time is 7h04
